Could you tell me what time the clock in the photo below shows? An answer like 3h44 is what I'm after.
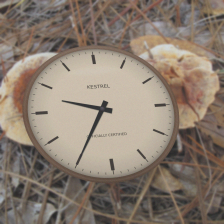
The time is 9h35
